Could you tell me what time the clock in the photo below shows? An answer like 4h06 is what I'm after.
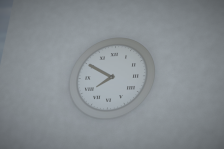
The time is 7h50
